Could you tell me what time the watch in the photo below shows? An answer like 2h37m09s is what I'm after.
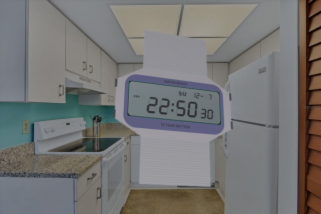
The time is 22h50m30s
